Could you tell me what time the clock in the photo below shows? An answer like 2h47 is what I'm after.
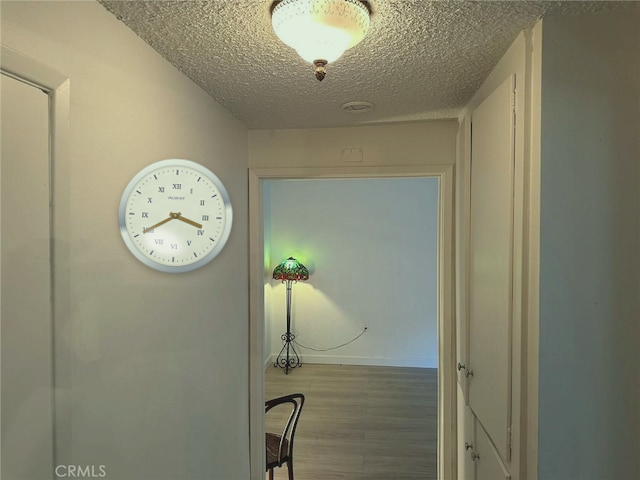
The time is 3h40
